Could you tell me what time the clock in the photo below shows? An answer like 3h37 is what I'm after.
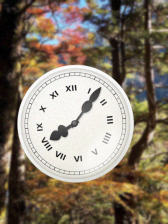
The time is 8h07
